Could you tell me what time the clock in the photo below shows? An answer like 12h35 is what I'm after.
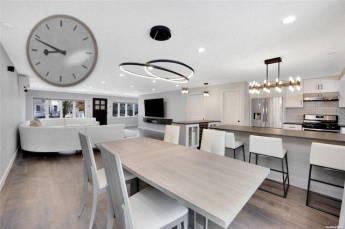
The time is 8h49
